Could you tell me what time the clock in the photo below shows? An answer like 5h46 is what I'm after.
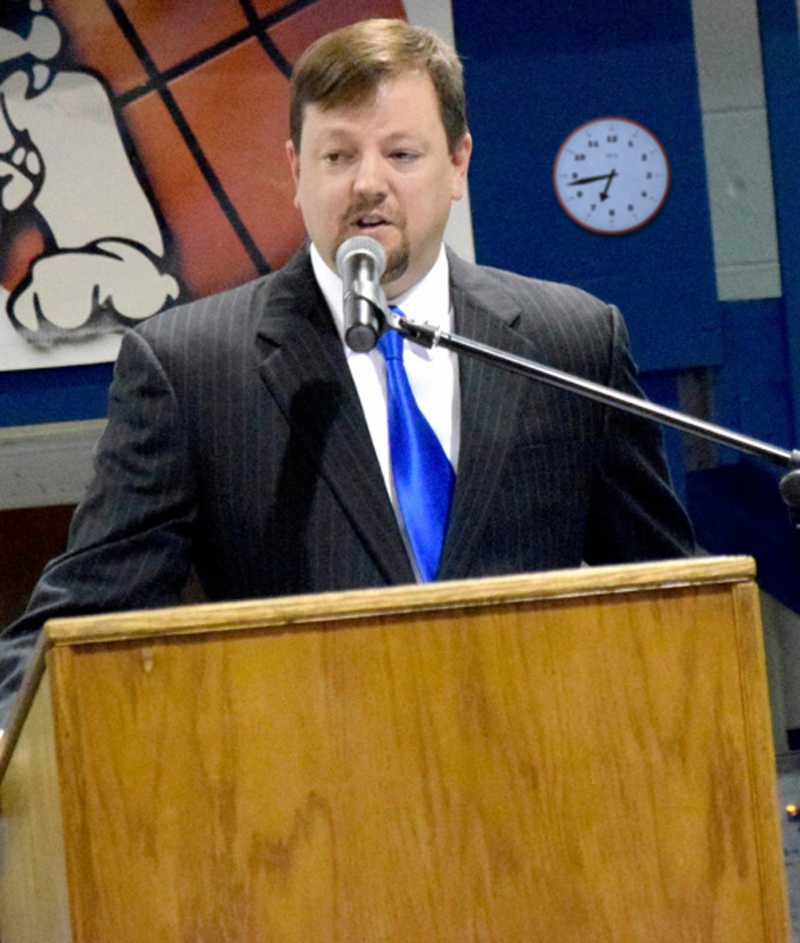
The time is 6h43
